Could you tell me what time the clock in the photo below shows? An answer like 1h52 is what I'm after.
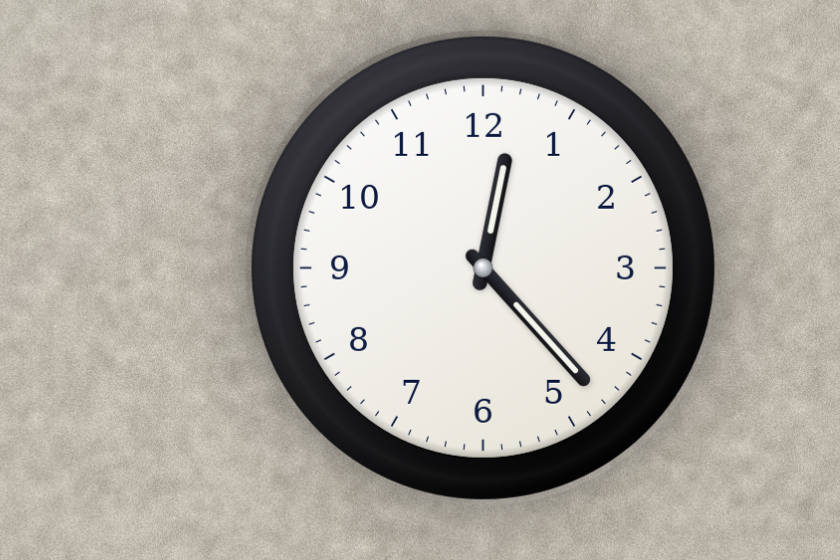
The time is 12h23
